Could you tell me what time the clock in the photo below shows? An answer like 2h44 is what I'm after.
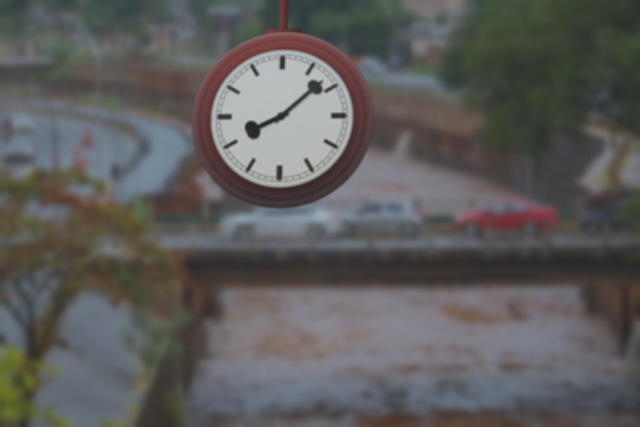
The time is 8h08
